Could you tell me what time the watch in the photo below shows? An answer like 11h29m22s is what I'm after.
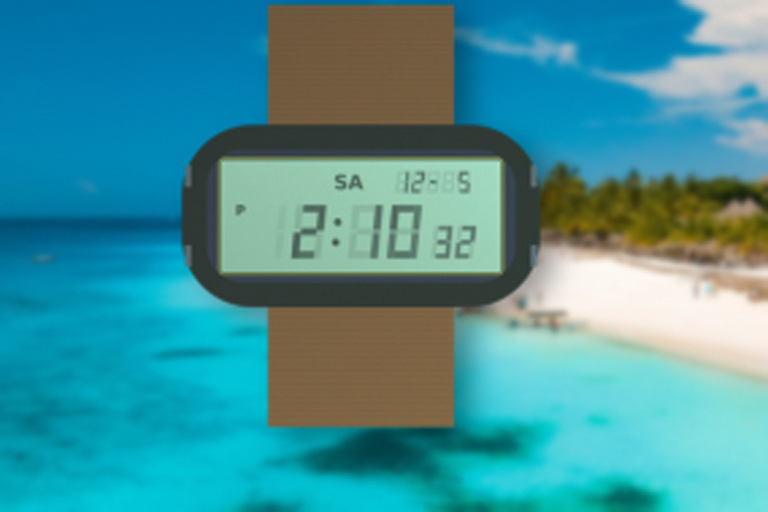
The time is 2h10m32s
